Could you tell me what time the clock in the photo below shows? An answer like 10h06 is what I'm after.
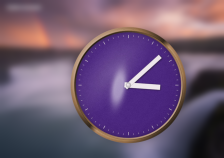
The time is 3h08
